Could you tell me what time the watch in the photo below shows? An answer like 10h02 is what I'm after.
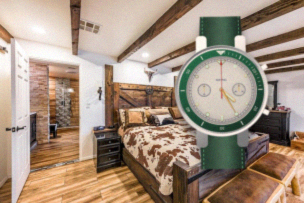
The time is 4h25
